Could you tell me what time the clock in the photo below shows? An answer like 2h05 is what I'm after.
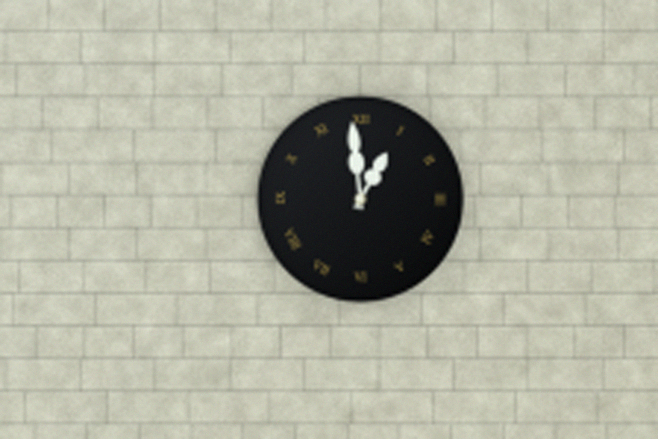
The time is 12h59
